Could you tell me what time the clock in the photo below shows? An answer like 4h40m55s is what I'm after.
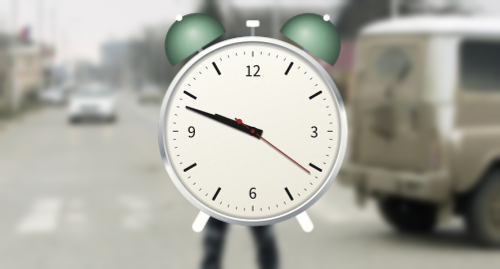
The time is 9h48m21s
